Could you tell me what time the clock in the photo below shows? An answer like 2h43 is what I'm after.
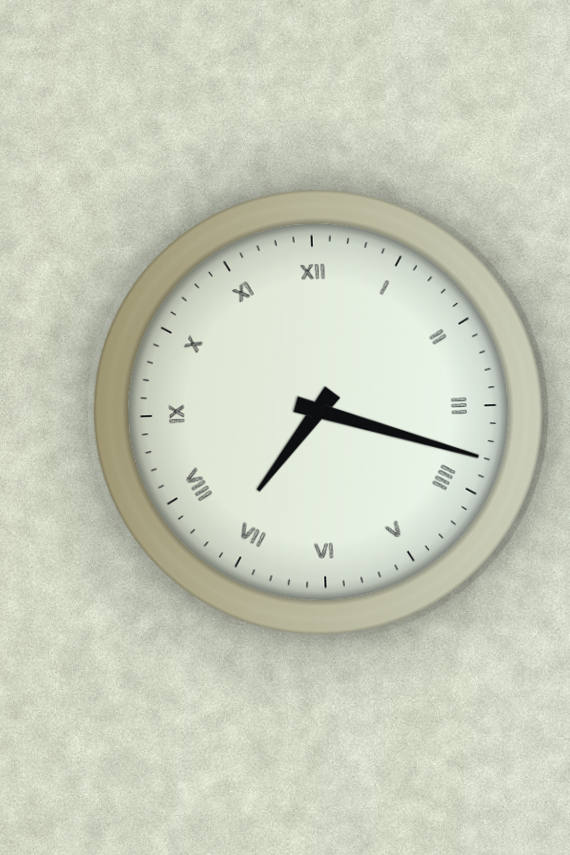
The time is 7h18
